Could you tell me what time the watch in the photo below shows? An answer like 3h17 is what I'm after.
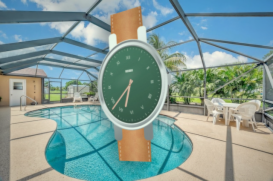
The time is 6h38
